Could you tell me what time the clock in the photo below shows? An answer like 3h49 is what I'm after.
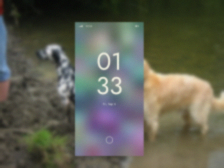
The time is 1h33
